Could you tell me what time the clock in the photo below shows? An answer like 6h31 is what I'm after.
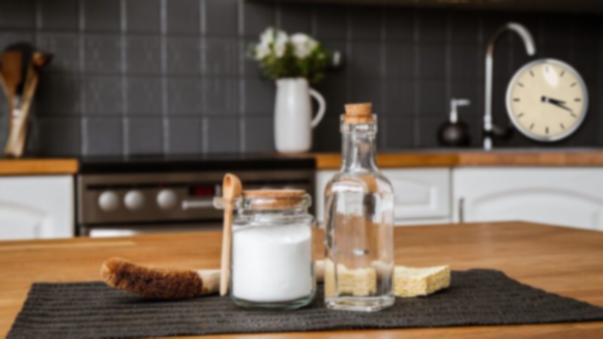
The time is 3h19
